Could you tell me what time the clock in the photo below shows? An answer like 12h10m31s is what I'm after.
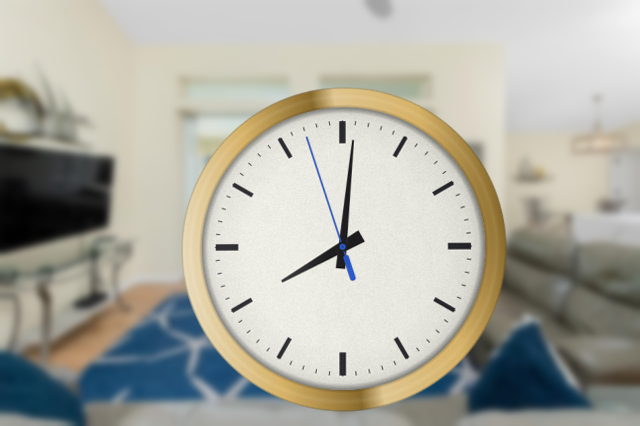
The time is 8h00m57s
